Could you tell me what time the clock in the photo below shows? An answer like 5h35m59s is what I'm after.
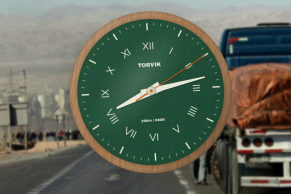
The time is 8h13m10s
